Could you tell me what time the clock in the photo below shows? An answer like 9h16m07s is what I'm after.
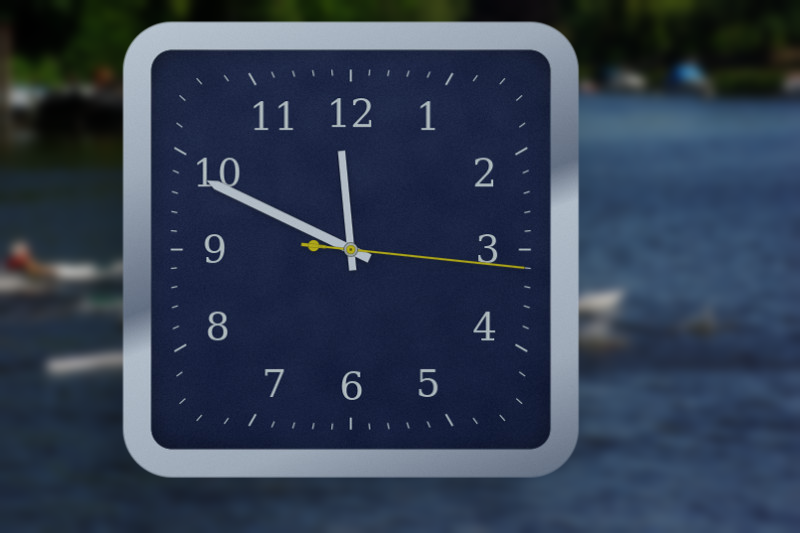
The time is 11h49m16s
